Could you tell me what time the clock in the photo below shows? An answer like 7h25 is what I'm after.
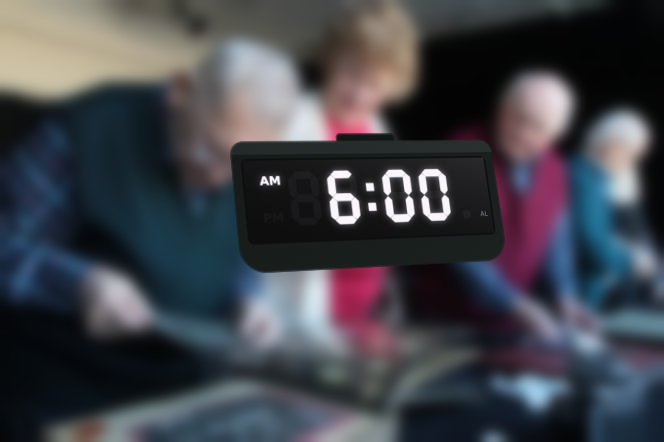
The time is 6h00
